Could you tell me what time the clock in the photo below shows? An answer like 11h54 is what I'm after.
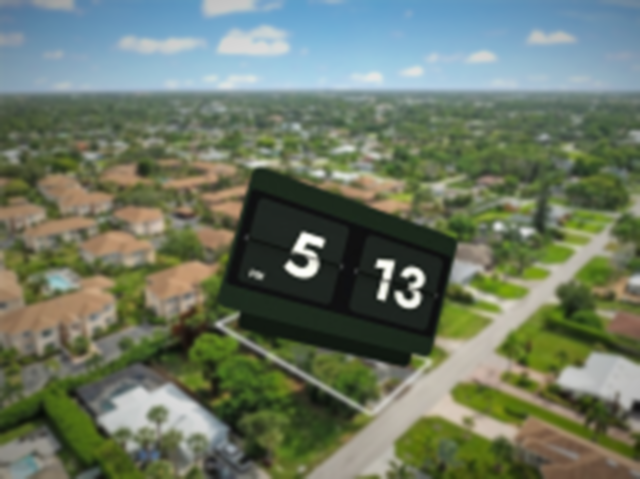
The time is 5h13
